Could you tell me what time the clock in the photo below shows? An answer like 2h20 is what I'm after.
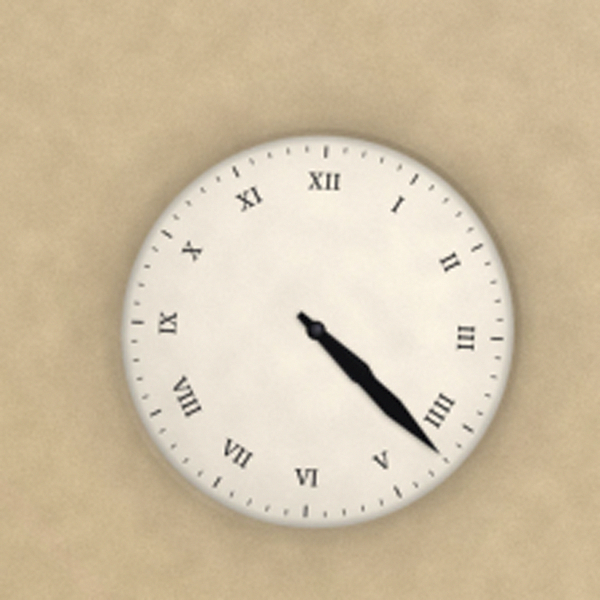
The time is 4h22
